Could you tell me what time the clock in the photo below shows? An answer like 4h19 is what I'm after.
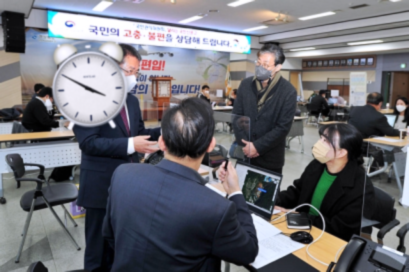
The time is 3h50
